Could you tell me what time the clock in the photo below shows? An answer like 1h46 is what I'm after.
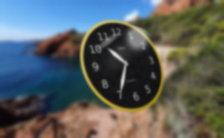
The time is 10h35
